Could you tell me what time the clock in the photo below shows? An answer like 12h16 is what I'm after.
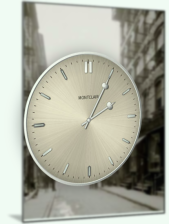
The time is 2h05
